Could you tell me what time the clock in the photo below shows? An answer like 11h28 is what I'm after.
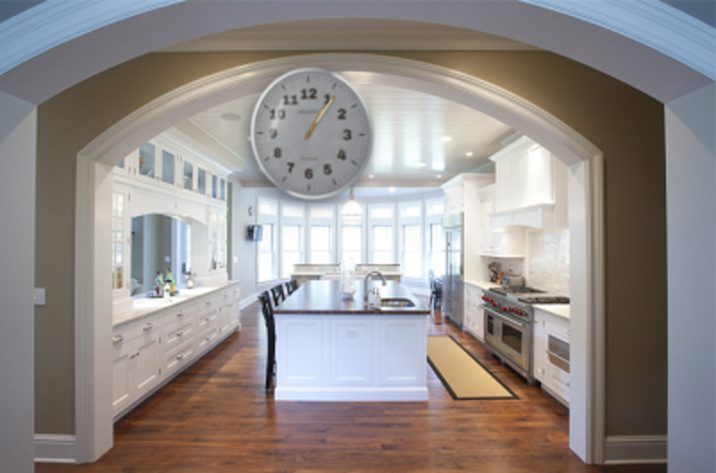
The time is 1h06
